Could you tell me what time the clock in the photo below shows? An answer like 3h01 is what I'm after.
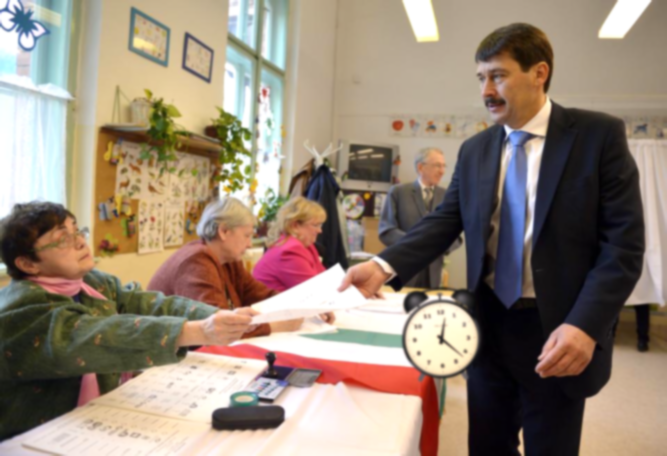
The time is 12h22
